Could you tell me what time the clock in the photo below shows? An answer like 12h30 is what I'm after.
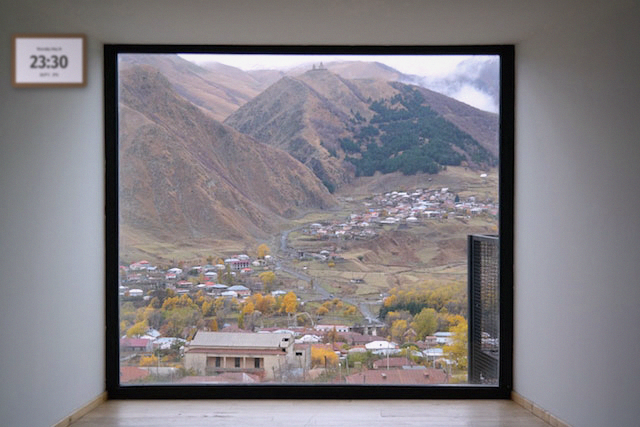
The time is 23h30
